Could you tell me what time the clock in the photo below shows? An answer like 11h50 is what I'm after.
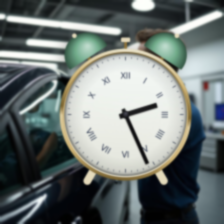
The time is 2h26
